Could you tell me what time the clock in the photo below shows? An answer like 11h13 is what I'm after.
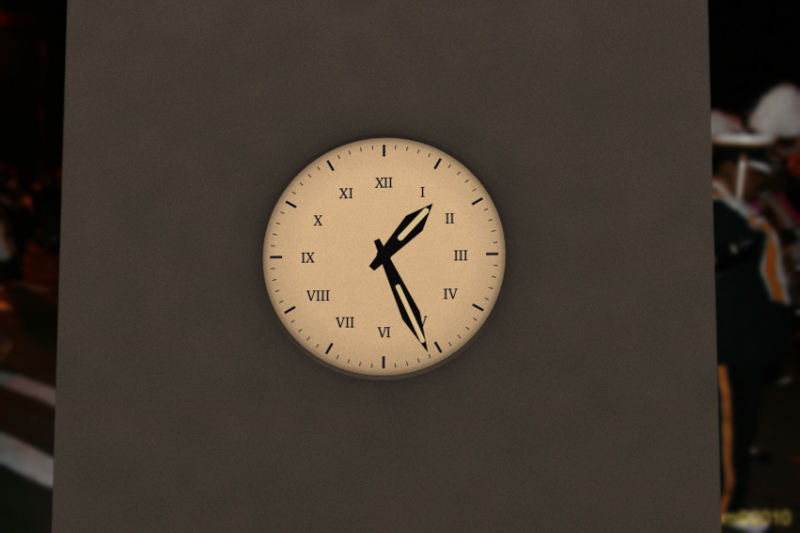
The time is 1h26
